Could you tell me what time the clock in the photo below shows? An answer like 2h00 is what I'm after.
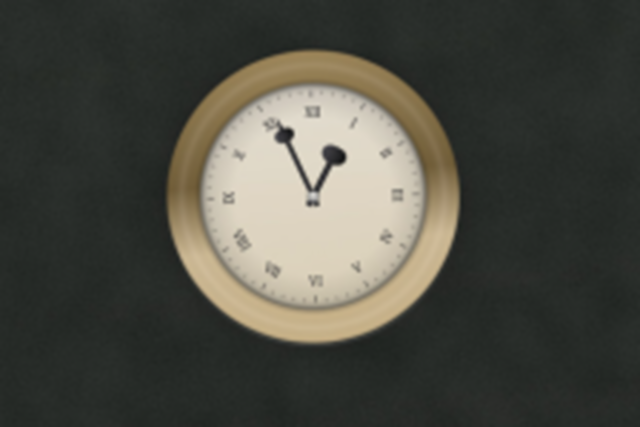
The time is 12h56
